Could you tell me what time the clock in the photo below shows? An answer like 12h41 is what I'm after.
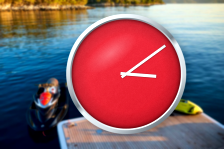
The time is 3h09
